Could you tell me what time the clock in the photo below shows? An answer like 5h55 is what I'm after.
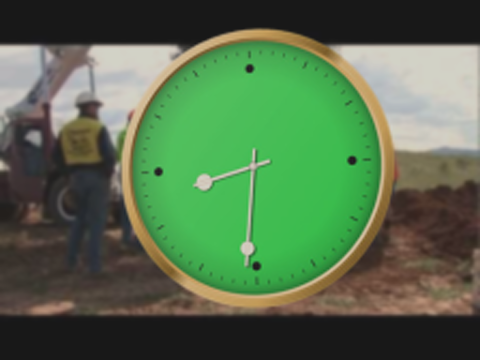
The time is 8h31
